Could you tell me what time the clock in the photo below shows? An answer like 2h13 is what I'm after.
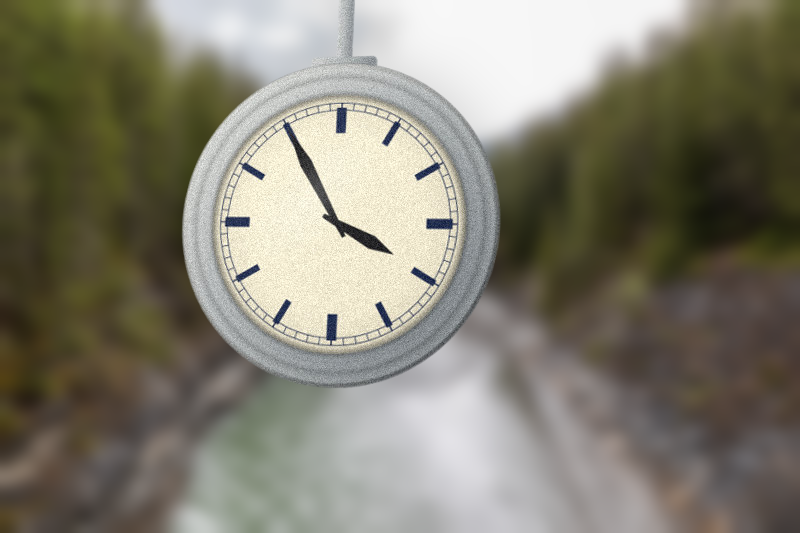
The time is 3h55
